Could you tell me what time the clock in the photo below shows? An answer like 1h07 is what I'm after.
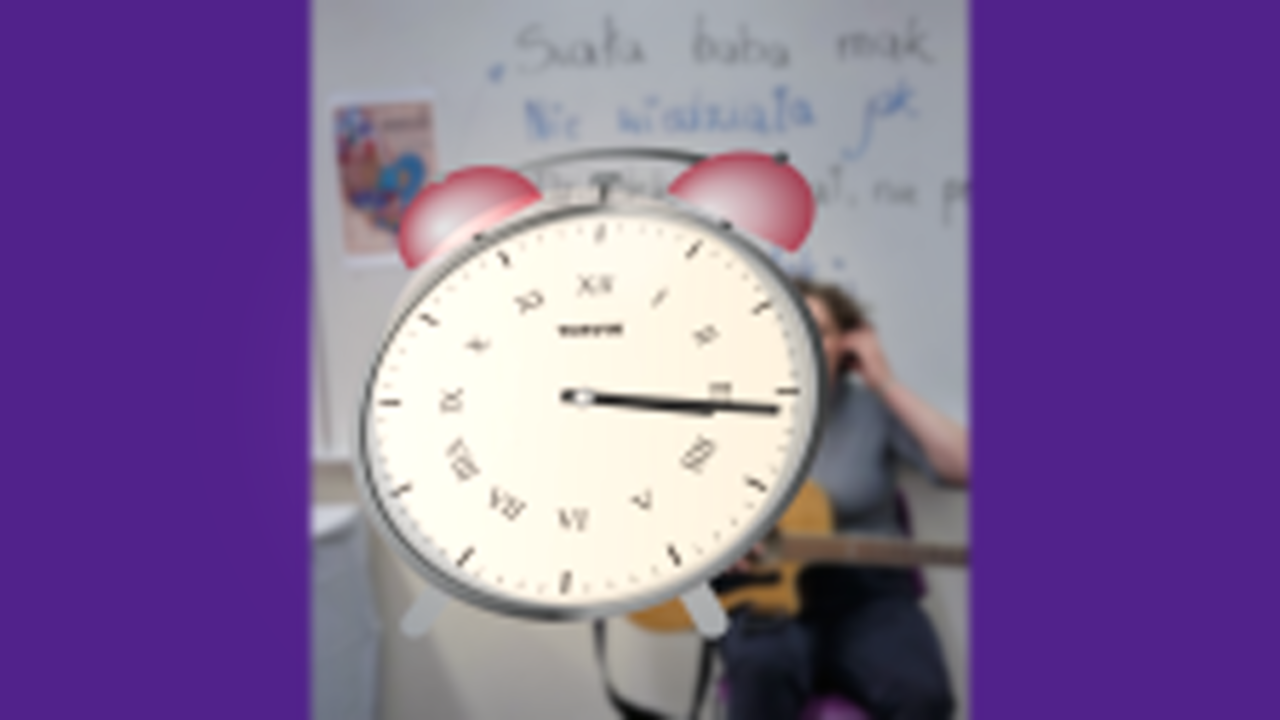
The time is 3h16
